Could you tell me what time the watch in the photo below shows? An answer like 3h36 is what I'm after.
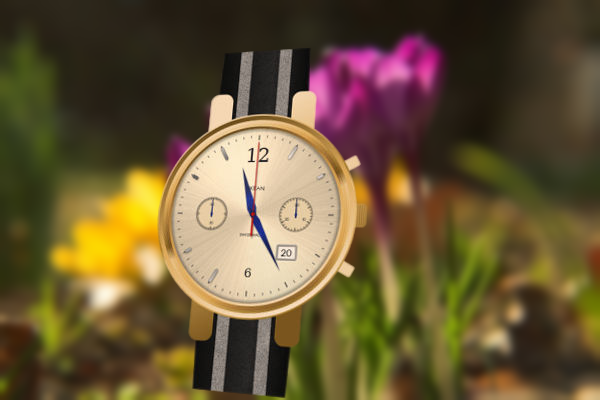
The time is 11h25
